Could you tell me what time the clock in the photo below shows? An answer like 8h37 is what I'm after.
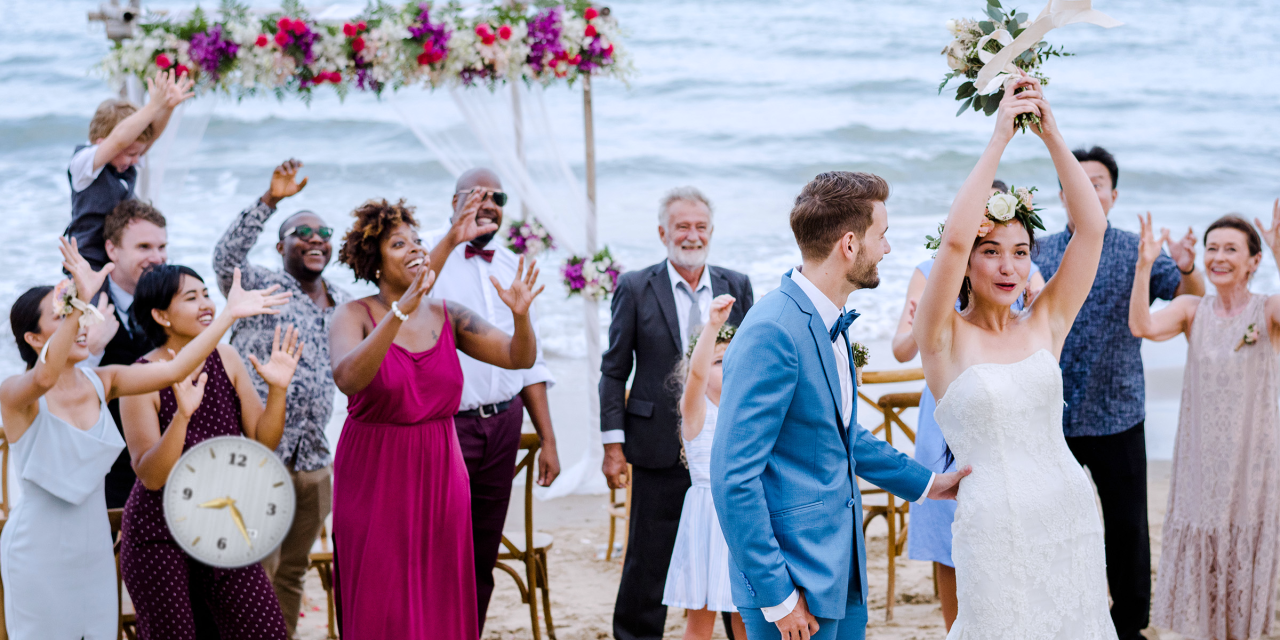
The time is 8h24
